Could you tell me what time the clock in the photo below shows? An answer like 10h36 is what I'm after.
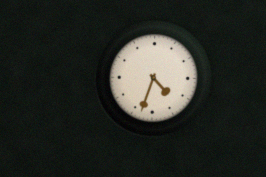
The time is 4h33
